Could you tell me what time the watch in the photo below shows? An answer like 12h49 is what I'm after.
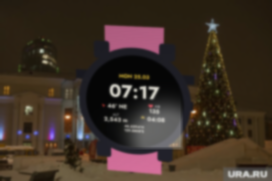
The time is 7h17
